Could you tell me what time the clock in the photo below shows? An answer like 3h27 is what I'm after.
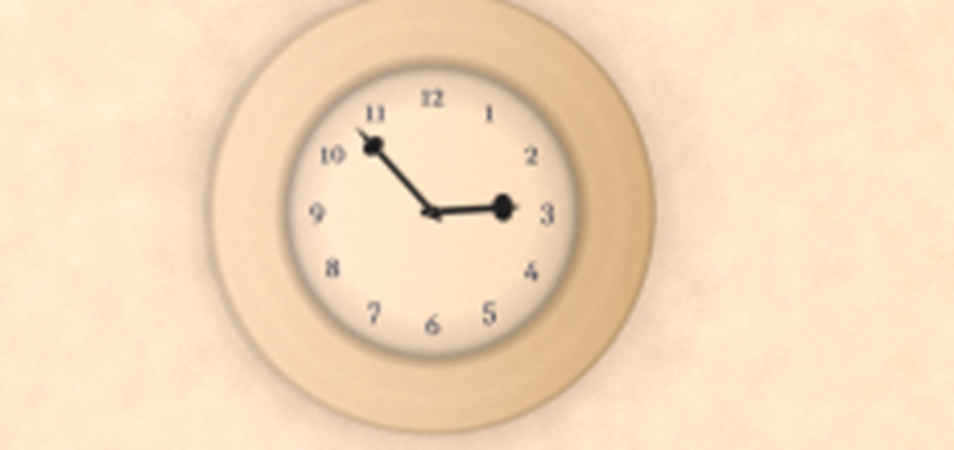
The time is 2h53
